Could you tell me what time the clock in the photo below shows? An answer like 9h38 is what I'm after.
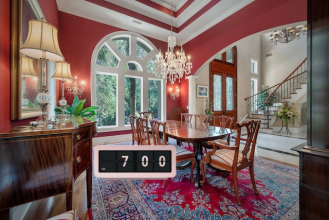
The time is 7h00
